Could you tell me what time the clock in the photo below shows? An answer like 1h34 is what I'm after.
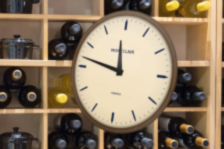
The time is 11h47
